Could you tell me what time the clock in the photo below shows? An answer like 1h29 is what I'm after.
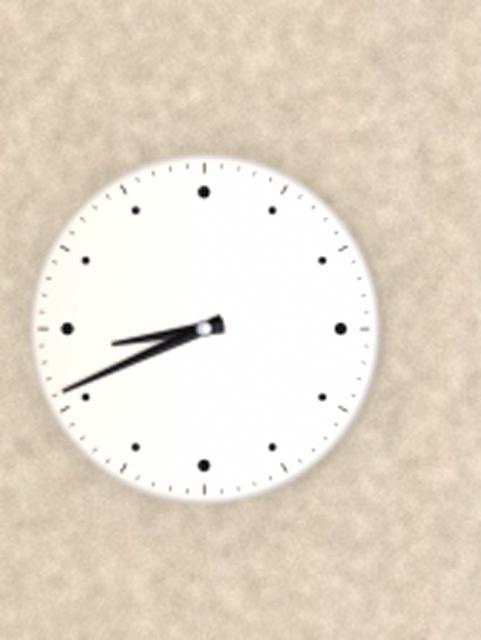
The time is 8h41
